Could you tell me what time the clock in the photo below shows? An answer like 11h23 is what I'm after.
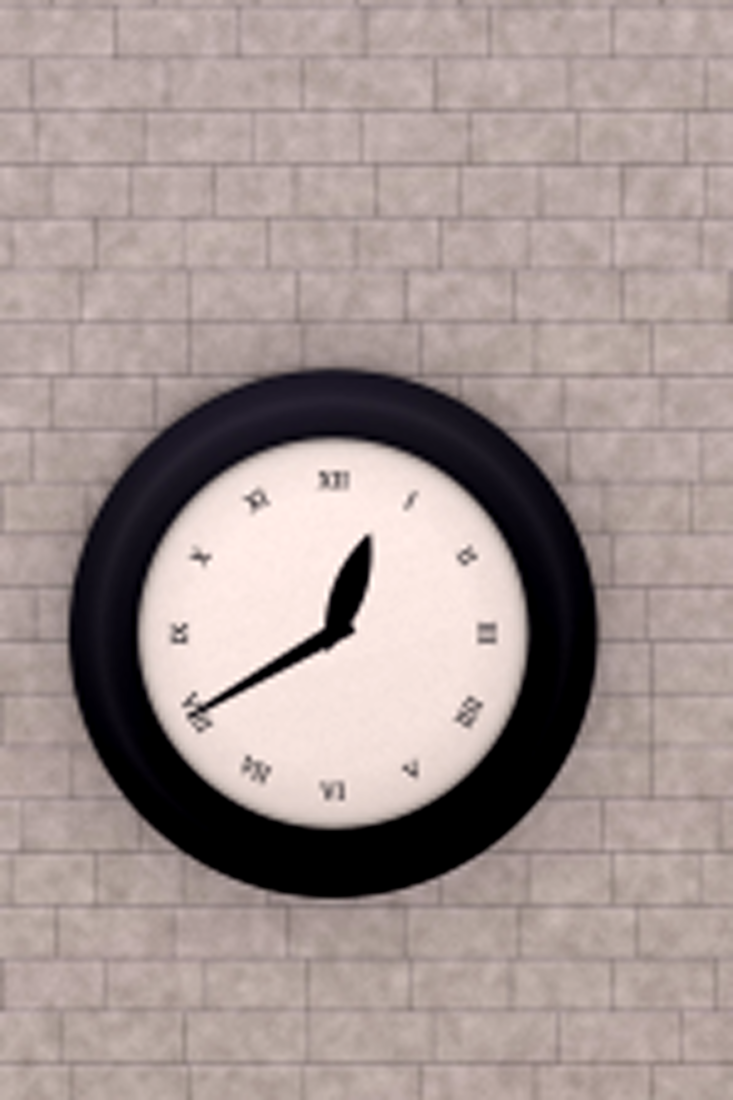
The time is 12h40
